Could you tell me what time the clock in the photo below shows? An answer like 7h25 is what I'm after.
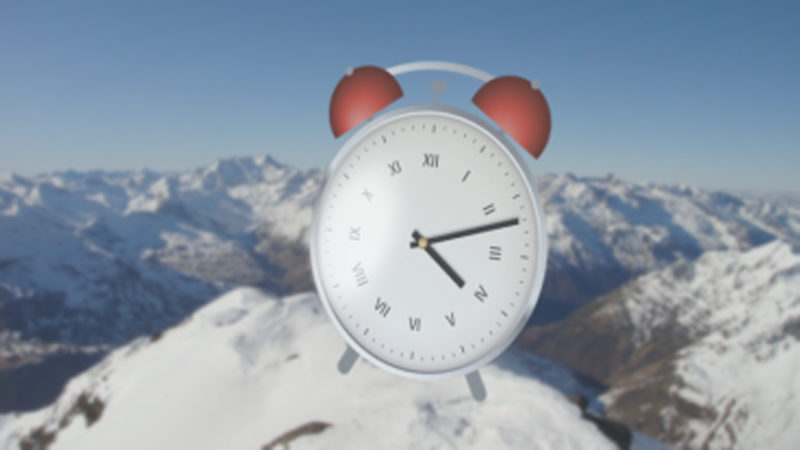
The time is 4h12
